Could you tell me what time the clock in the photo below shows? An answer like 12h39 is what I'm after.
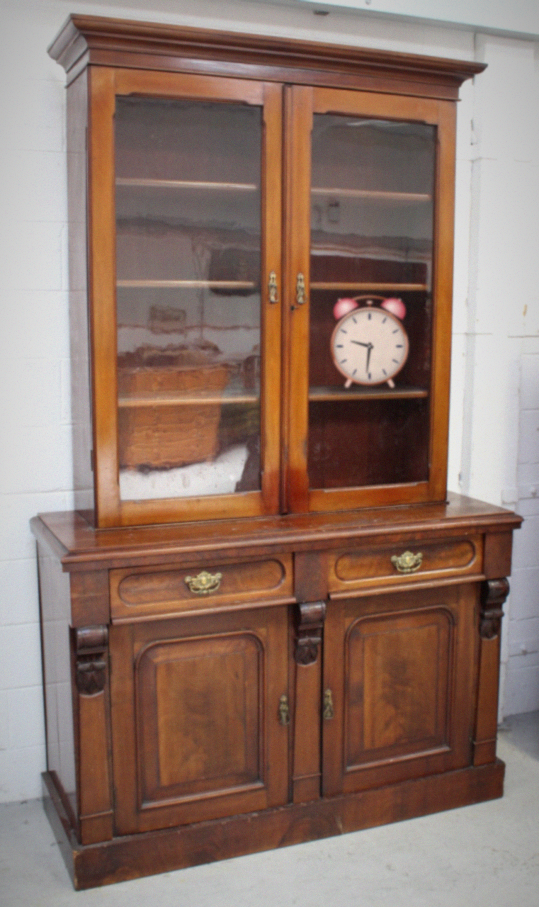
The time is 9h31
